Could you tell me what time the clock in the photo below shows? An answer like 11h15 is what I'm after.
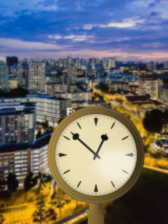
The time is 12h52
